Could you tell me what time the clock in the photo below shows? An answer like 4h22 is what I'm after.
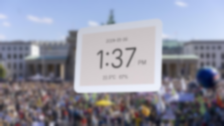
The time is 1h37
